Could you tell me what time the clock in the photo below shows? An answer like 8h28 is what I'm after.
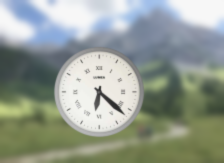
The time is 6h22
